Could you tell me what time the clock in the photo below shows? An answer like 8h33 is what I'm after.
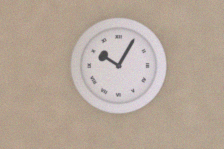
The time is 10h05
